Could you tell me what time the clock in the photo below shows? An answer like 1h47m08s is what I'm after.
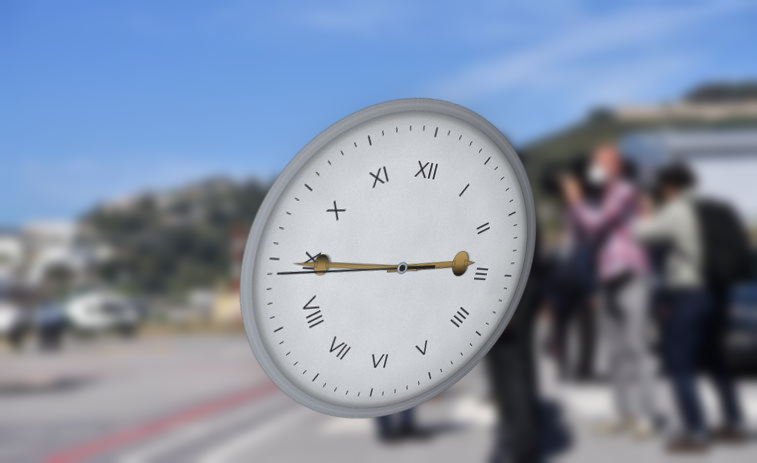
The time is 2h44m44s
